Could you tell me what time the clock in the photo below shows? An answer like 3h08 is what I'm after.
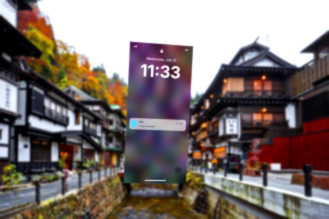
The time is 11h33
